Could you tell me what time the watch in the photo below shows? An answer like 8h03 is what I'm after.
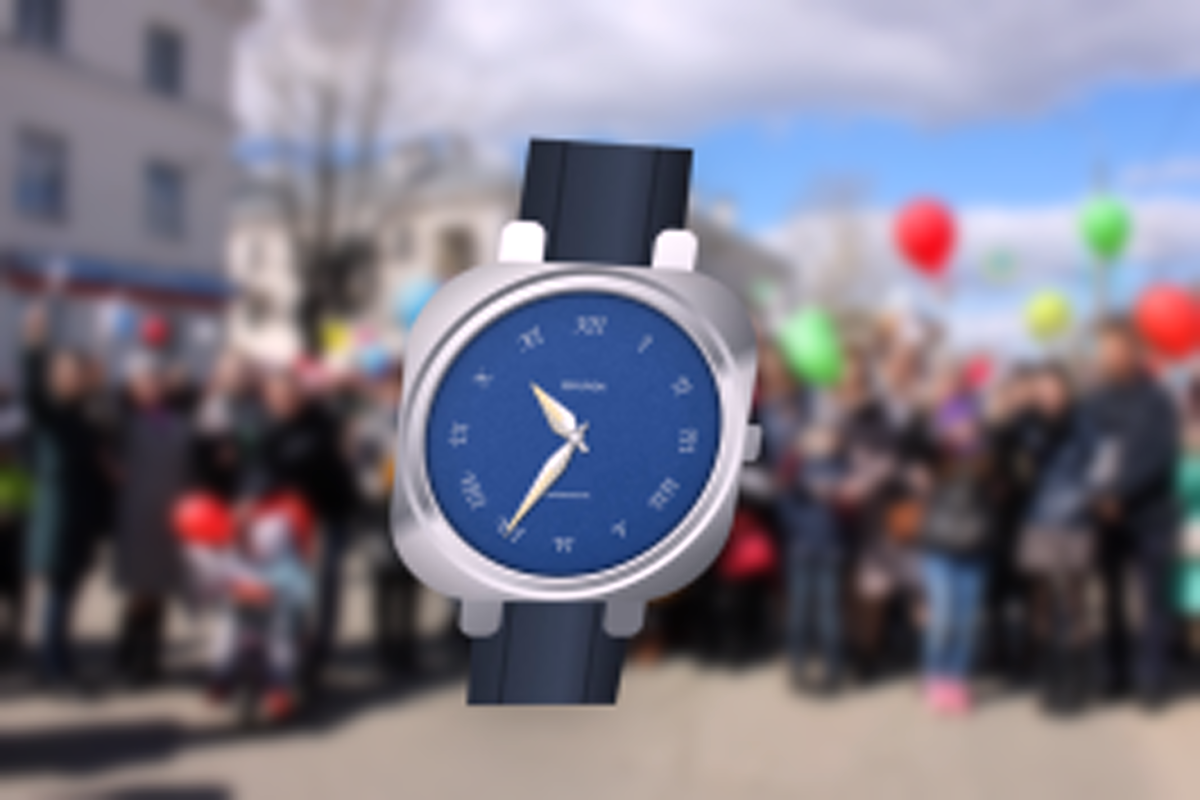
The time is 10h35
